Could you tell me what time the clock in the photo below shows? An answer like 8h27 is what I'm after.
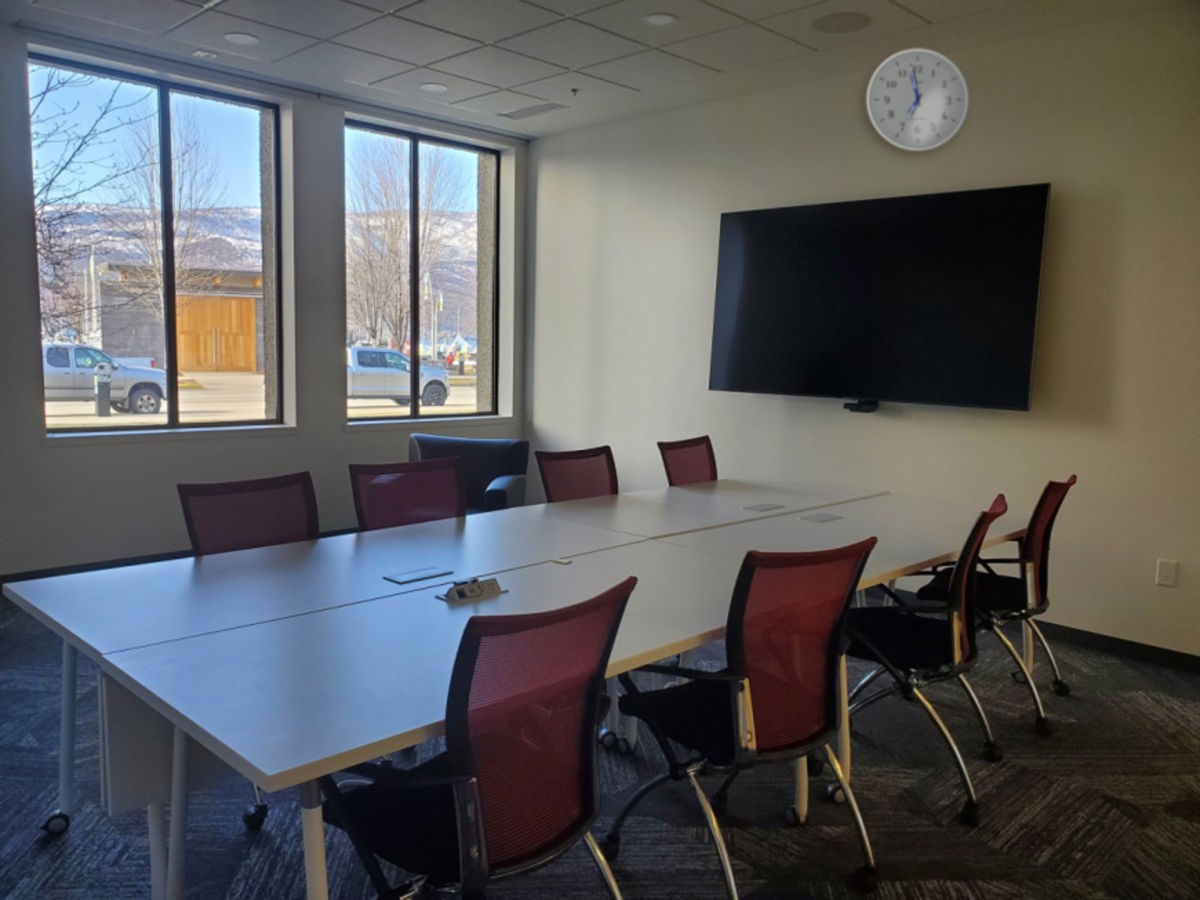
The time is 6h58
